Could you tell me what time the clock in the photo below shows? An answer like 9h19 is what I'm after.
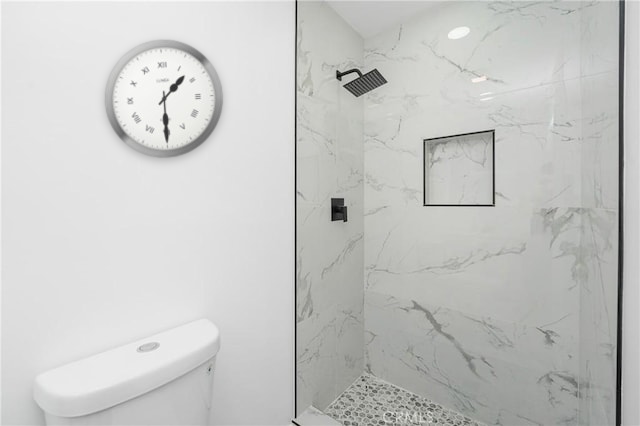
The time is 1h30
